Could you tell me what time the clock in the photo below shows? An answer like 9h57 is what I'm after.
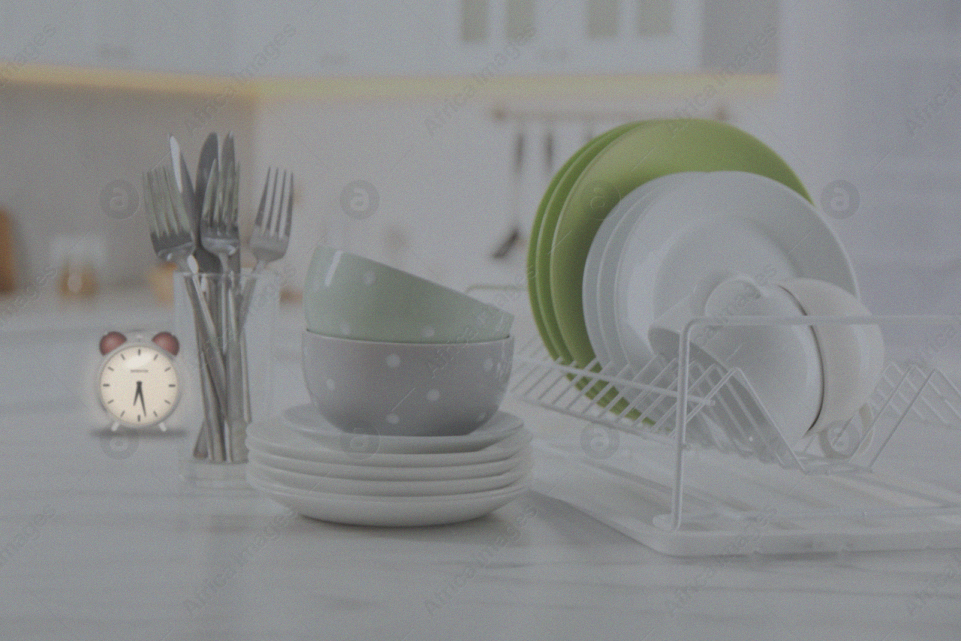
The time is 6h28
